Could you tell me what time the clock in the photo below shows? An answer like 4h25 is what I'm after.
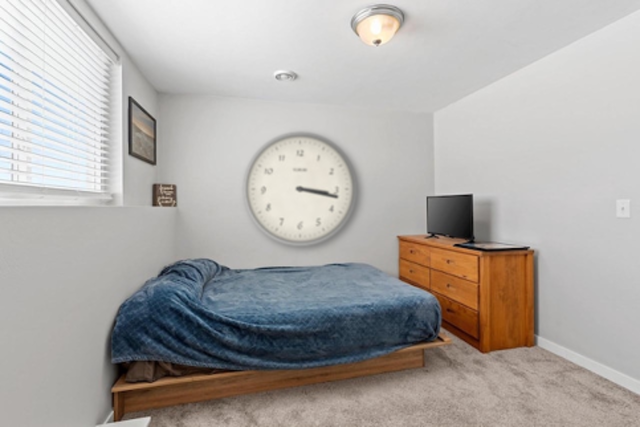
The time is 3h17
